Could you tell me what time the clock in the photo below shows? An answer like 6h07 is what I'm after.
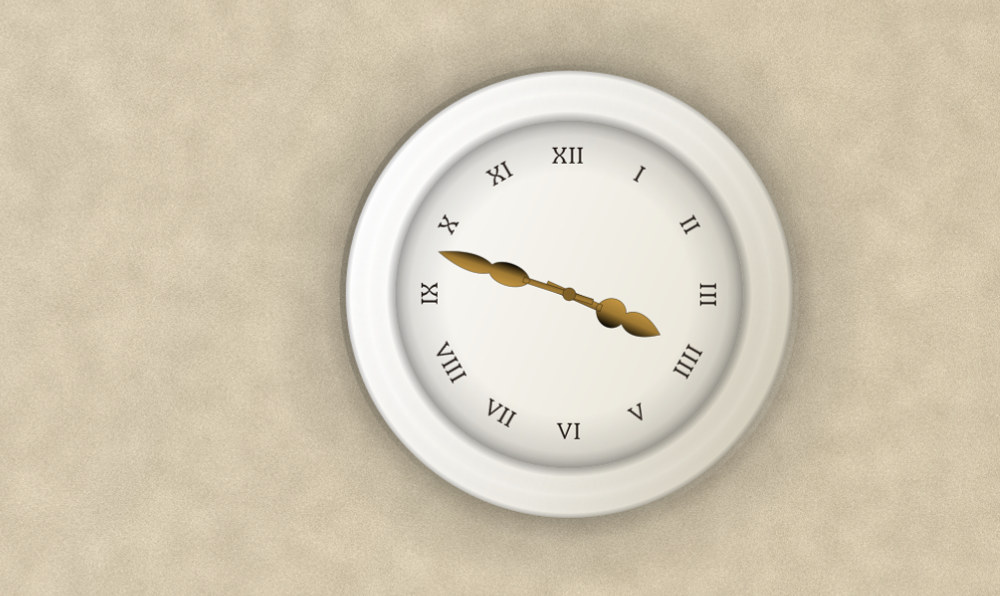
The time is 3h48
